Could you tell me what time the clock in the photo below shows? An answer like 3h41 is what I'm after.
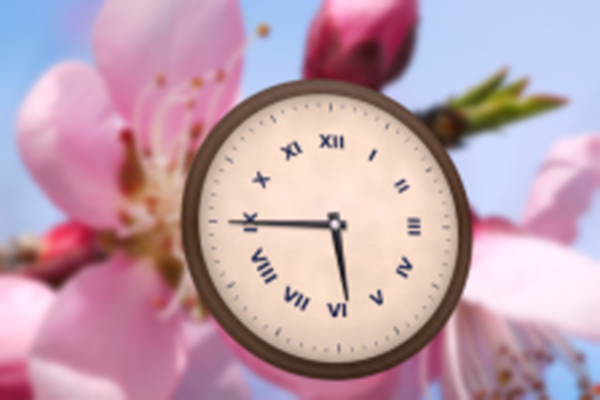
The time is 5h45
